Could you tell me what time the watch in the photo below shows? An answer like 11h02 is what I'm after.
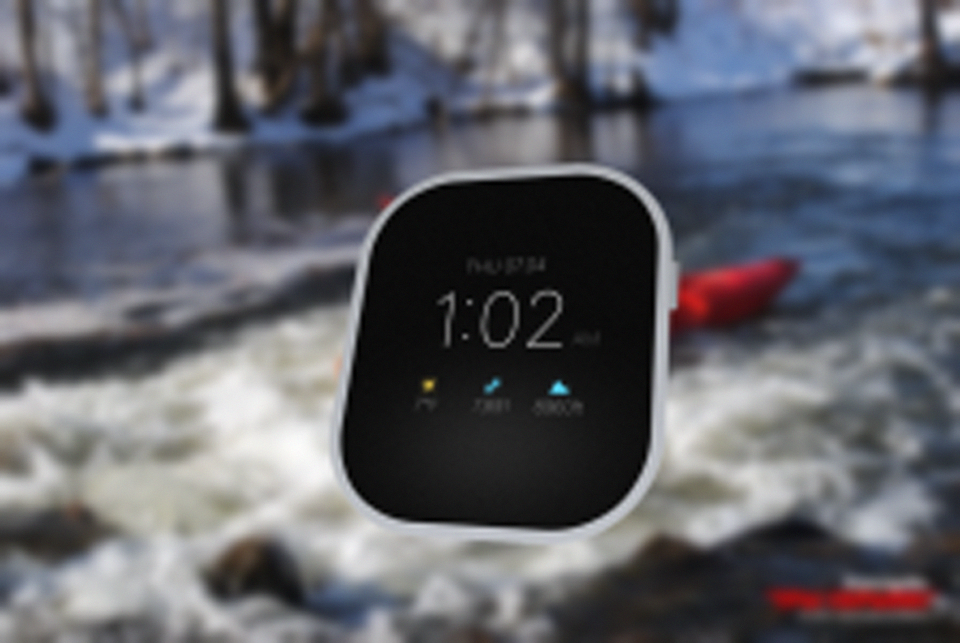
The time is 1h02
